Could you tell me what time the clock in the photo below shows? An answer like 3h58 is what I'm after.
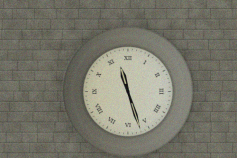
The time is 11h27
